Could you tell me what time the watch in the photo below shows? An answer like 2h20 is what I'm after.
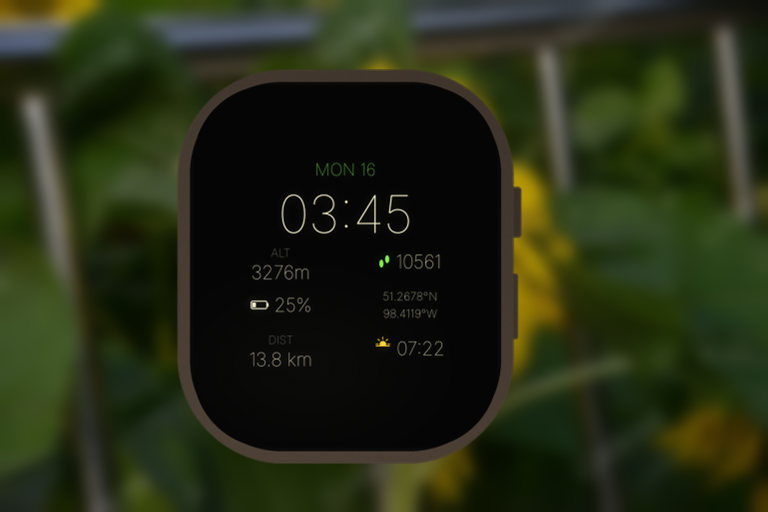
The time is 3h45
